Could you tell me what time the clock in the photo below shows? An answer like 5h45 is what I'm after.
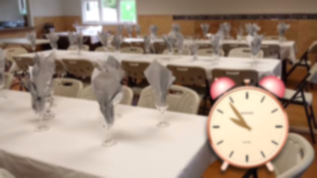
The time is 9h54
